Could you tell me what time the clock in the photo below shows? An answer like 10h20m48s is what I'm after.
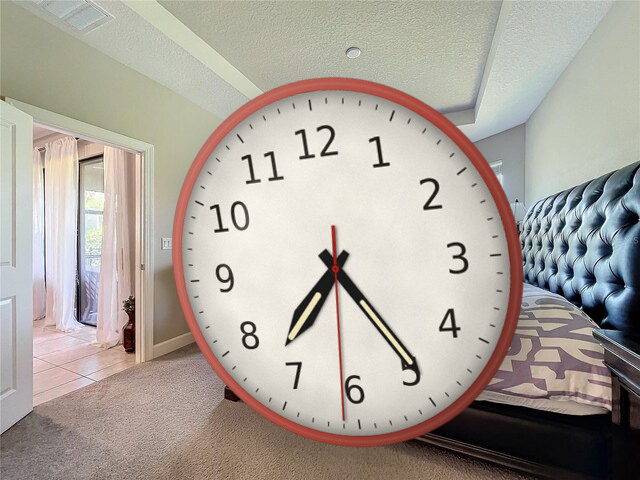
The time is 7h24m31s
